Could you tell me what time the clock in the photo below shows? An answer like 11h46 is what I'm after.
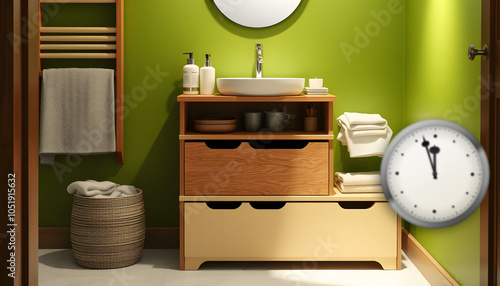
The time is 11h57
